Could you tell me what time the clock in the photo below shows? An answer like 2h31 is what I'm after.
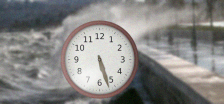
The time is 5h27
